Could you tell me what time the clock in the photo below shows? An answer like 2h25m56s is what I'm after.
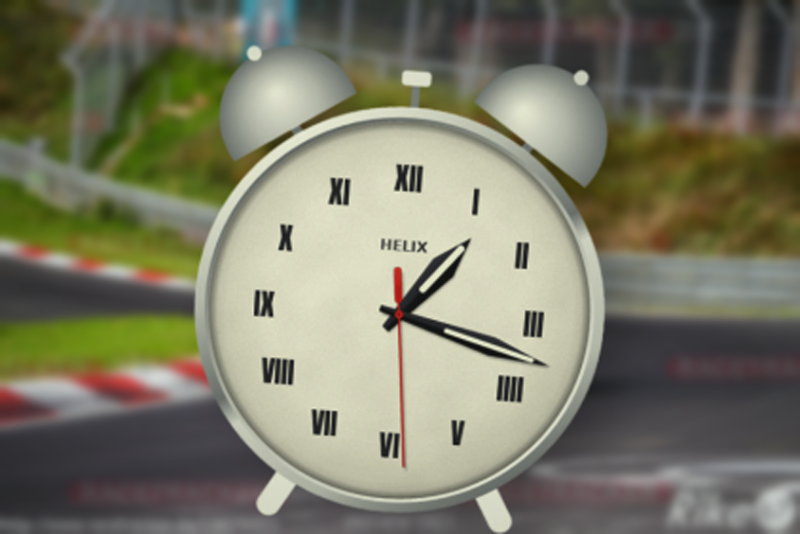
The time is 1h17m29s
